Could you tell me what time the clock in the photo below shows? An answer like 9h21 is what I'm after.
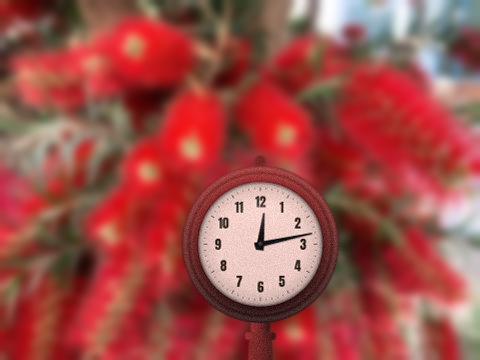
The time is 12h13
